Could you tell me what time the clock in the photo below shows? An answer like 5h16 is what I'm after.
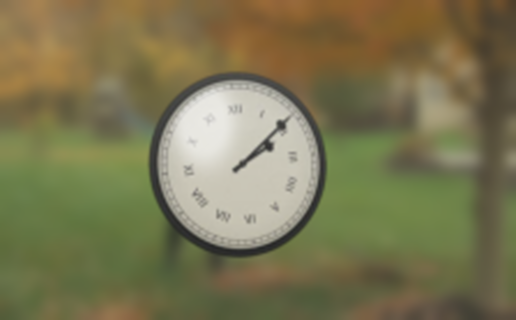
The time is 2h09
